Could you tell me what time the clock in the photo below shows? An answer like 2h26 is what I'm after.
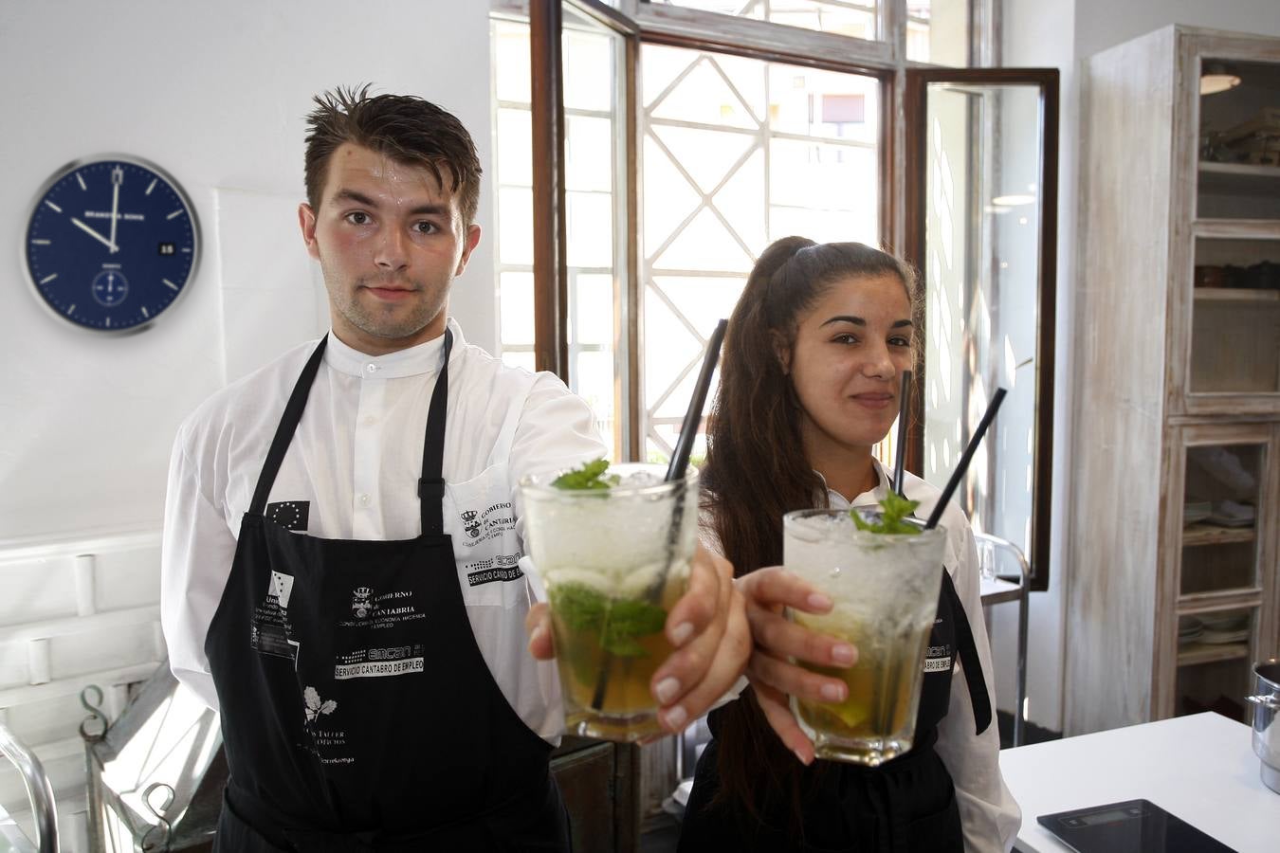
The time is 10h00
